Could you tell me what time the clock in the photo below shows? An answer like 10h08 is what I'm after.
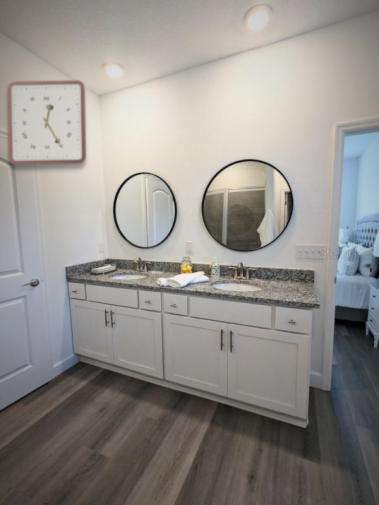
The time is 12h25
